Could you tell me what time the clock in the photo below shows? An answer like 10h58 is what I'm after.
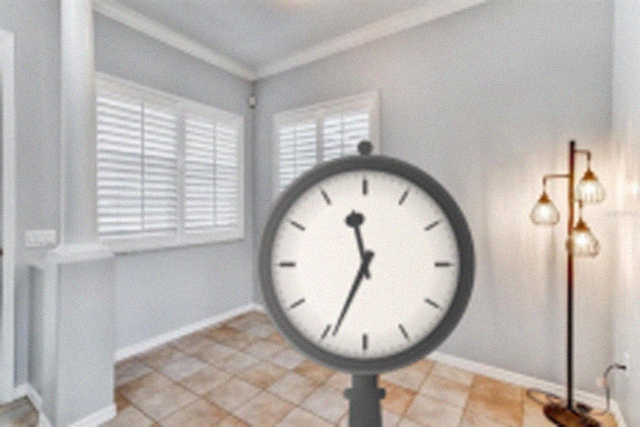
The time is 11h34
